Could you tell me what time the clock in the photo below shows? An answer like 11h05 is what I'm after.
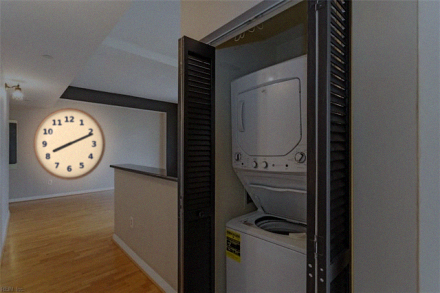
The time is 8h11
